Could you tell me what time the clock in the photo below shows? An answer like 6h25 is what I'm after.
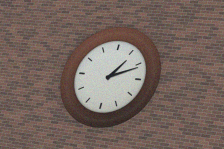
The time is 1h11
